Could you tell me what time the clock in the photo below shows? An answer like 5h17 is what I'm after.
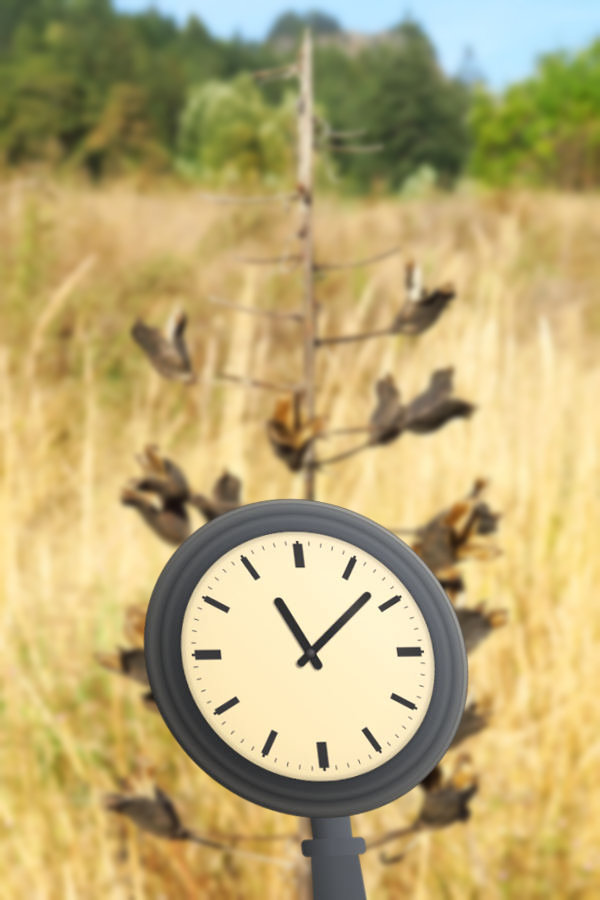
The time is 11h08
